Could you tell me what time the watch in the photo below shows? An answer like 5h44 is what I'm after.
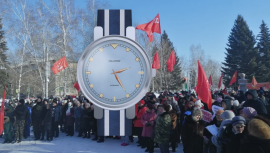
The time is 2h25
